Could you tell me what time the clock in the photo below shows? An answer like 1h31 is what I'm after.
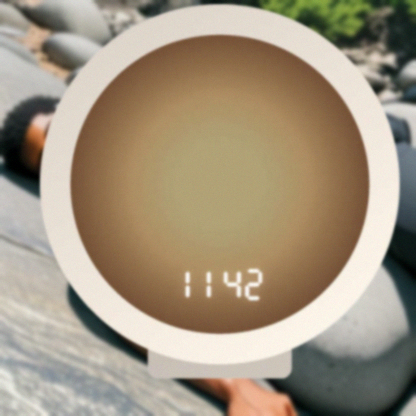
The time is 11h42
